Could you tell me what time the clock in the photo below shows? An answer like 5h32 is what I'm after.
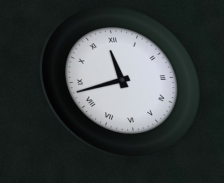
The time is 11h43
